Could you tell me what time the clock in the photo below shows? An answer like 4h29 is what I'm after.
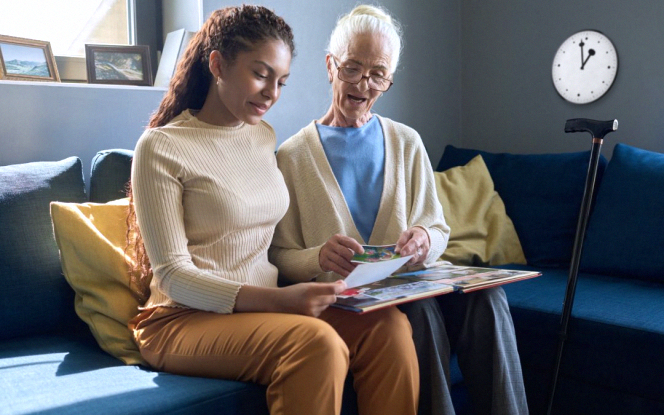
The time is 12h58
